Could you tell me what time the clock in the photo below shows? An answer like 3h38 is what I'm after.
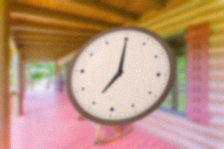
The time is 7h00
